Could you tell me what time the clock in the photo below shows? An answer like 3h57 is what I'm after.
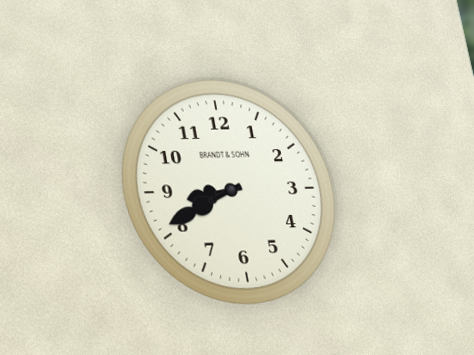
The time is 8h41
